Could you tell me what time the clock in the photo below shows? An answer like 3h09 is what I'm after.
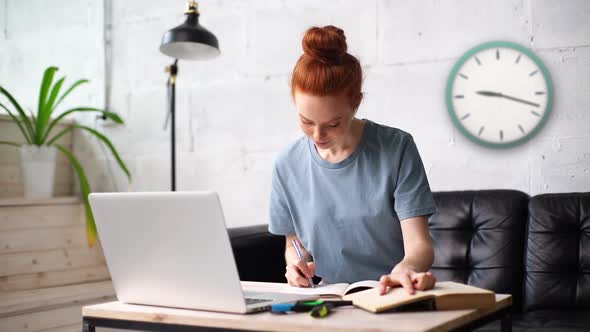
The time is 9h18
